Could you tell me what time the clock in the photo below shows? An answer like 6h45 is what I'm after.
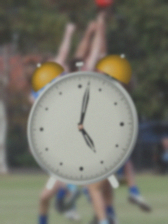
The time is 5h02
